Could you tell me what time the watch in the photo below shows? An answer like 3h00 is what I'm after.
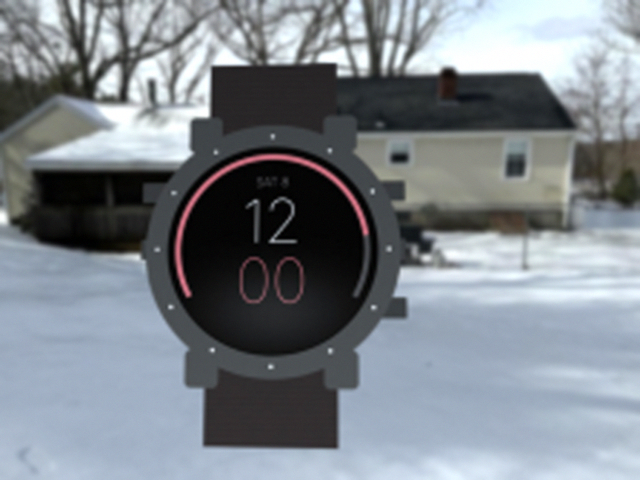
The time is 12h00
